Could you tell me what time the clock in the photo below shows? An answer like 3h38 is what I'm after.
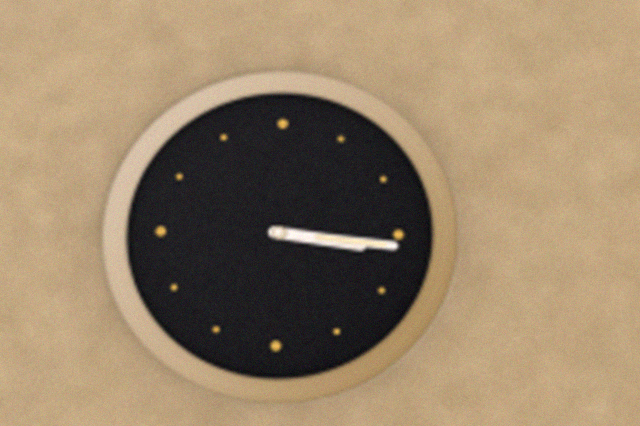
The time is 3h16
